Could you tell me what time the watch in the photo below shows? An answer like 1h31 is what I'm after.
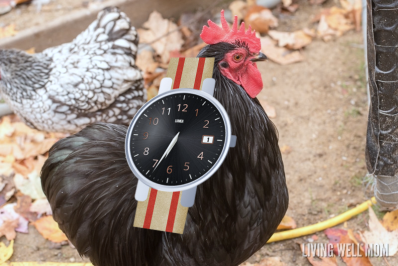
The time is 6h34
